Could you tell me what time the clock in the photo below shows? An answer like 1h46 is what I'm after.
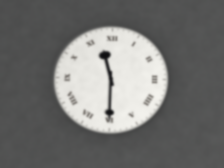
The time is 11h30
